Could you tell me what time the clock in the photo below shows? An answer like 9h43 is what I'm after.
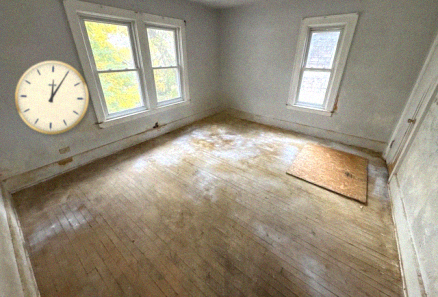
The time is 12h05
